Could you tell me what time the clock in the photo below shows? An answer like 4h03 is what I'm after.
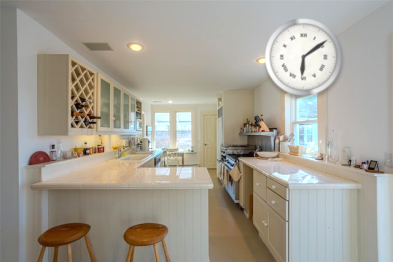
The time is 6h09
